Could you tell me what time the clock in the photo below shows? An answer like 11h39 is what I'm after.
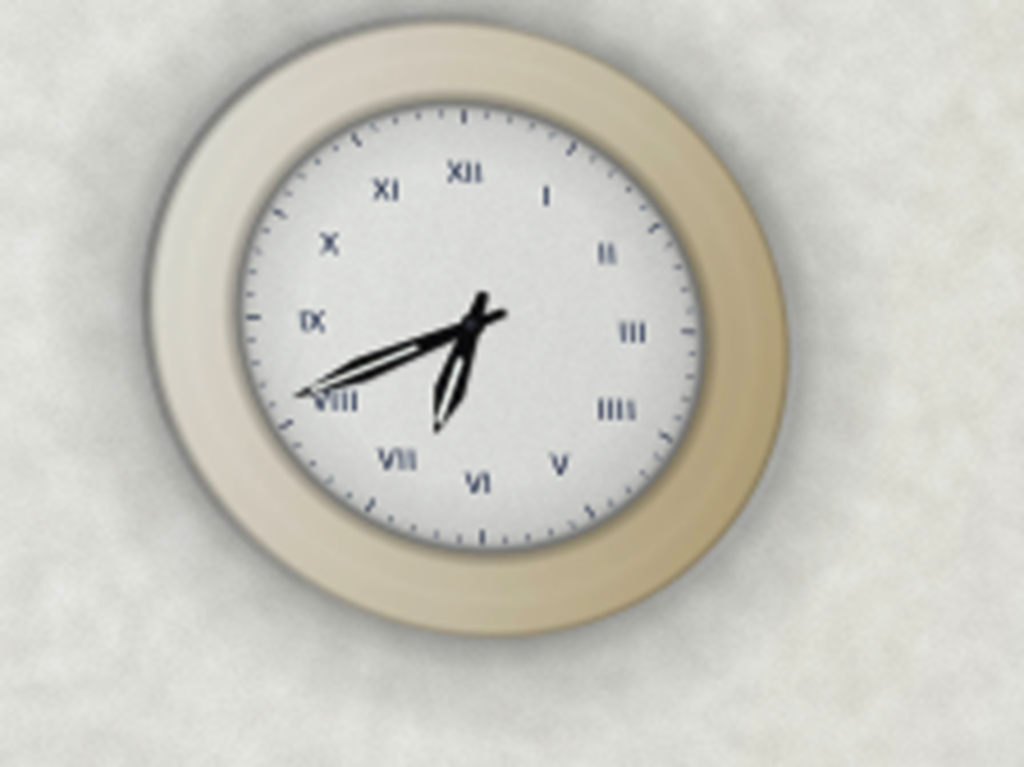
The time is 6h41
